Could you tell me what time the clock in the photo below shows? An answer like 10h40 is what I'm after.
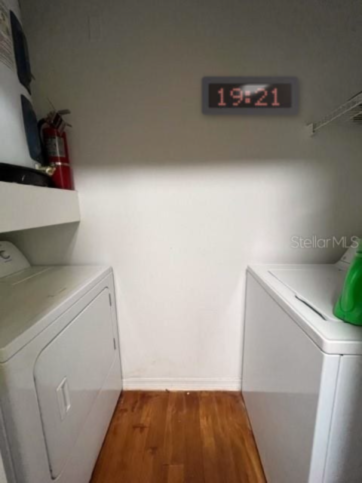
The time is 19h21
